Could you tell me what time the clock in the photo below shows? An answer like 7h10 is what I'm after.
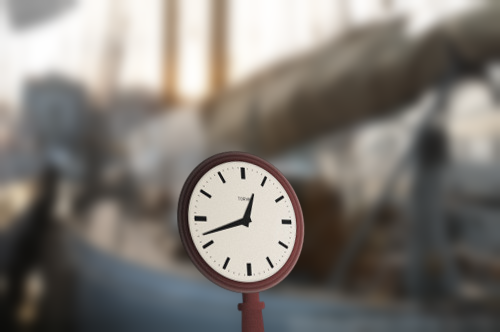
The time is 12h42
